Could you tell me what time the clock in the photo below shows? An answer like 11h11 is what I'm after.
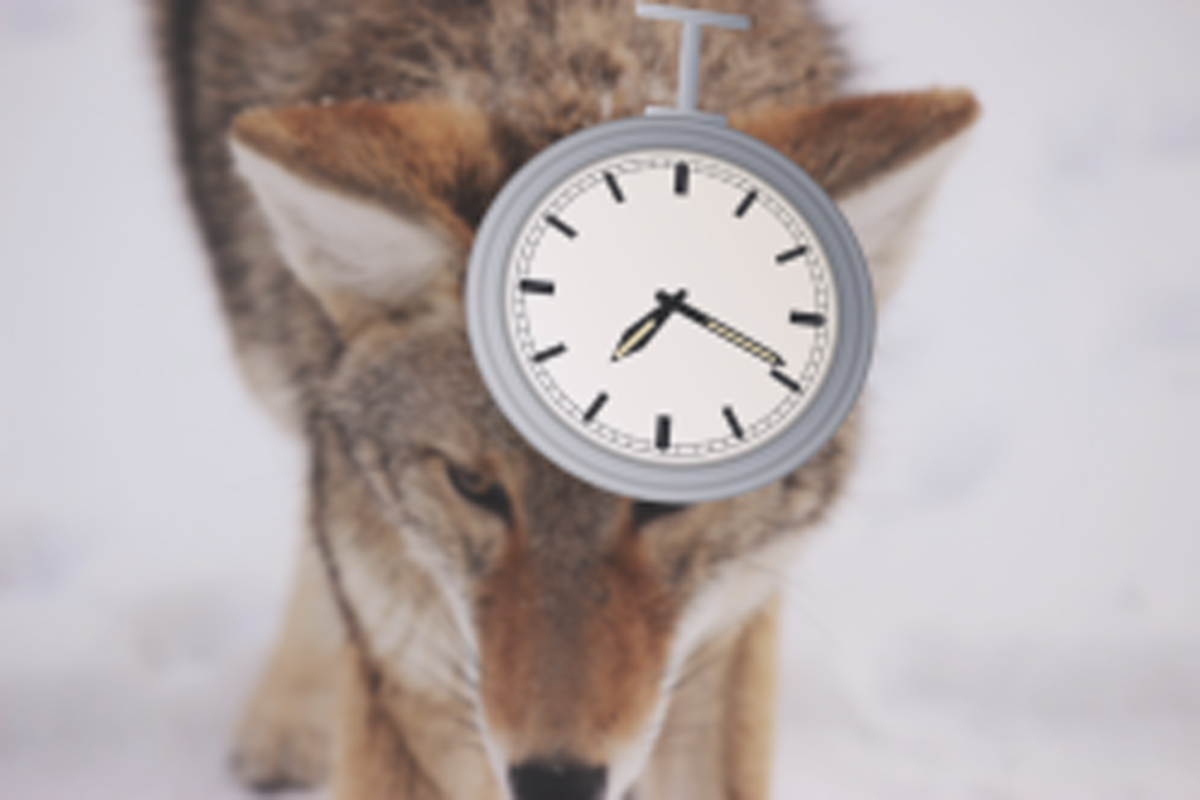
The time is 7h19
